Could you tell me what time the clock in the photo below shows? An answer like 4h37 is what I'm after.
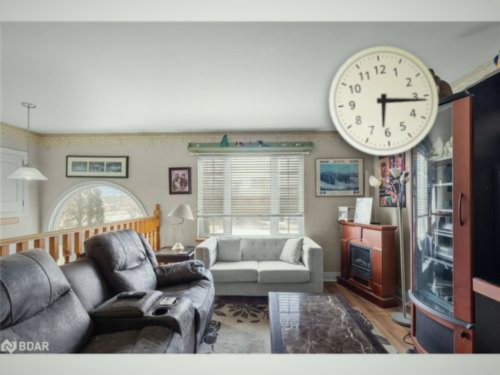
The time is 6h16
